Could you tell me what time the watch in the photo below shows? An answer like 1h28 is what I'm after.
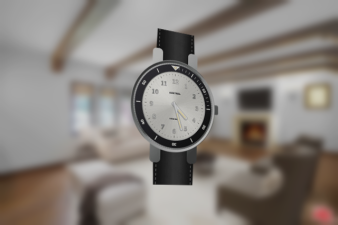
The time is 4h27
